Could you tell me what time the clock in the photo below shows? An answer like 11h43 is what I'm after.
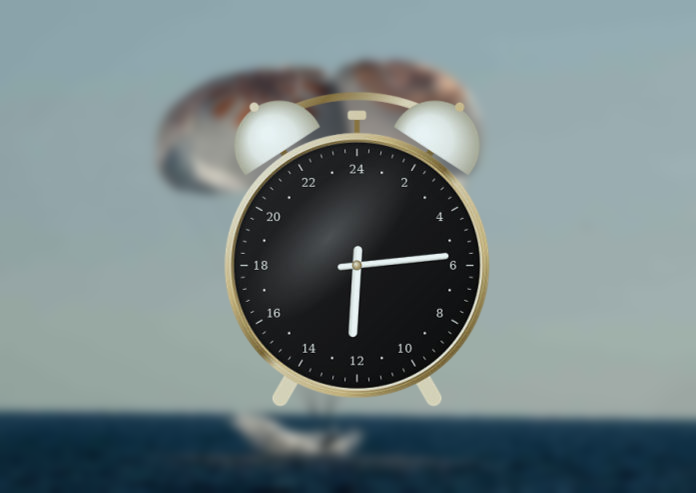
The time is 12h14
